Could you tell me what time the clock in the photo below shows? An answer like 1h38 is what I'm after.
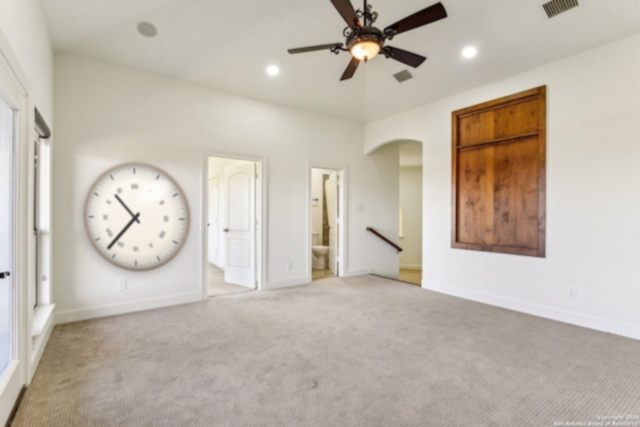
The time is 10h37
